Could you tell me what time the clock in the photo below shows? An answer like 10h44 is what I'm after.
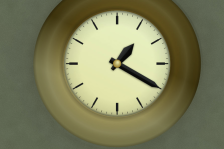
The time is 1h20
